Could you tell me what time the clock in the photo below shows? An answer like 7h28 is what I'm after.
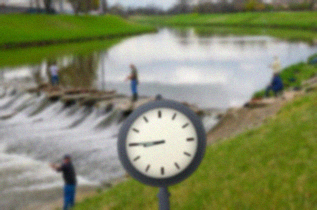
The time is 8h45
